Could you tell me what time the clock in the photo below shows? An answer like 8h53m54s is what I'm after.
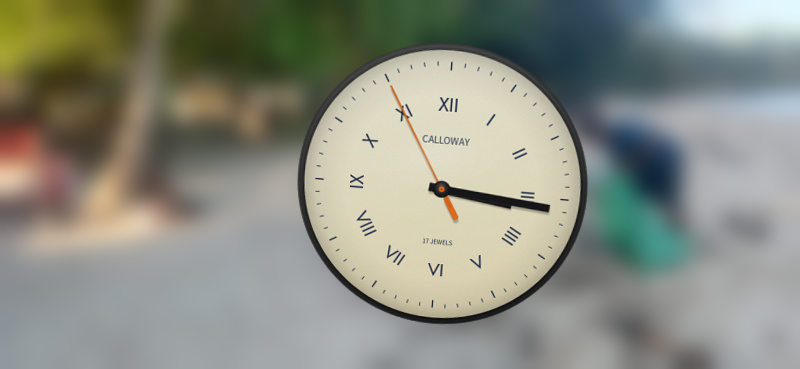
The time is 3h15m55s
